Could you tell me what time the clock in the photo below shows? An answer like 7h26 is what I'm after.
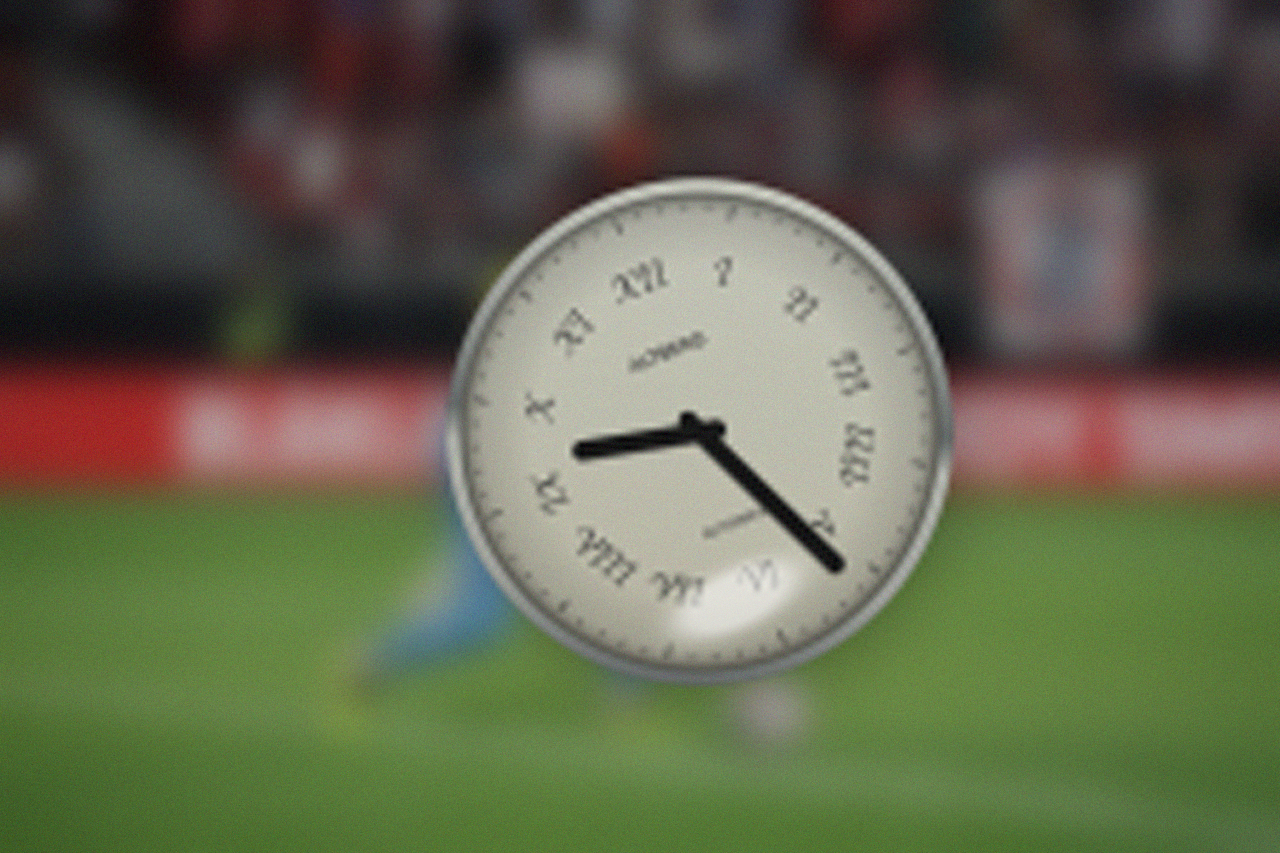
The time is 9h26
